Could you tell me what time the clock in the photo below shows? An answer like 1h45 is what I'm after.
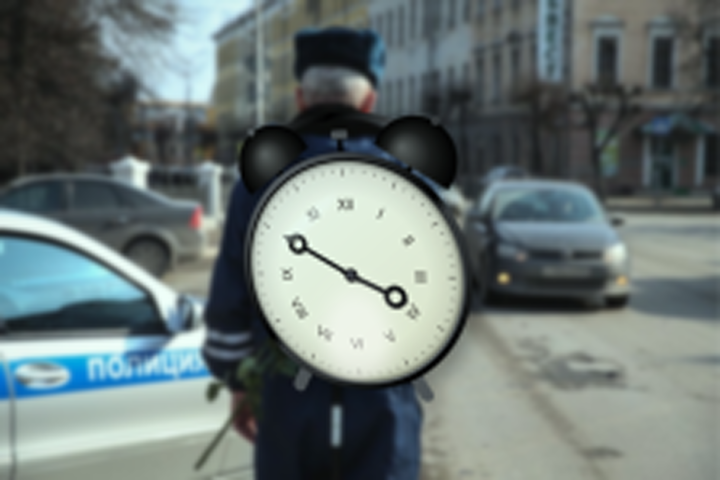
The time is 3h50
